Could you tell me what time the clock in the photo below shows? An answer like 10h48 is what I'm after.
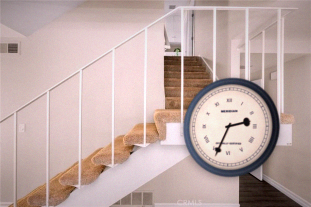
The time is 2h34
